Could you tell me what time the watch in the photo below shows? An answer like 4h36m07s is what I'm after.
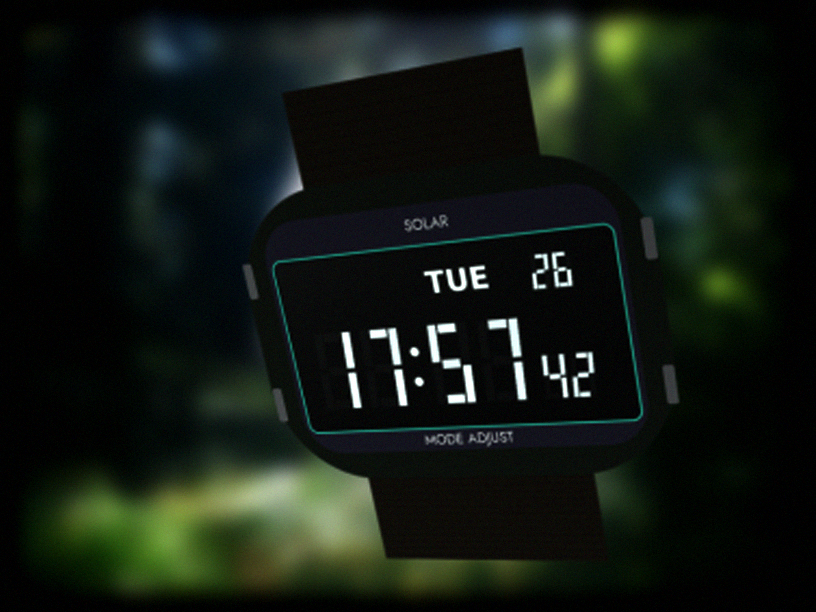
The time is 17h57m42s
